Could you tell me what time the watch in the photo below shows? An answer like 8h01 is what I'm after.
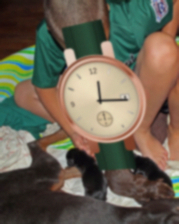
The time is 12h16
